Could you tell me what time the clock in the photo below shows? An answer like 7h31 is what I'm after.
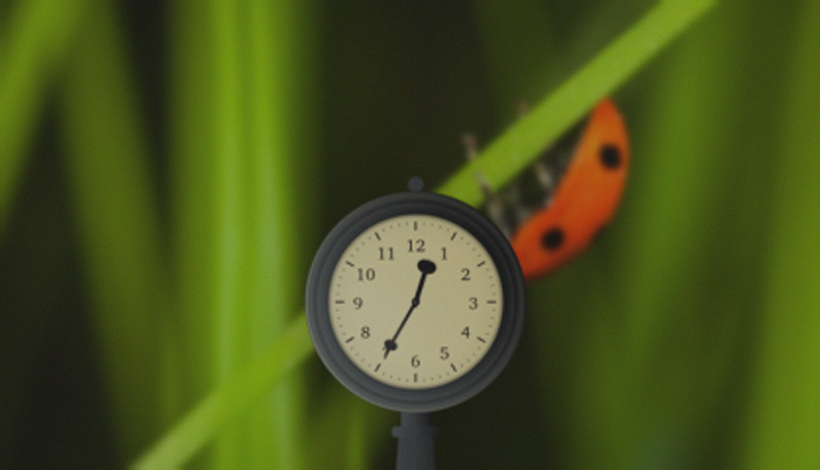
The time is 12h35
